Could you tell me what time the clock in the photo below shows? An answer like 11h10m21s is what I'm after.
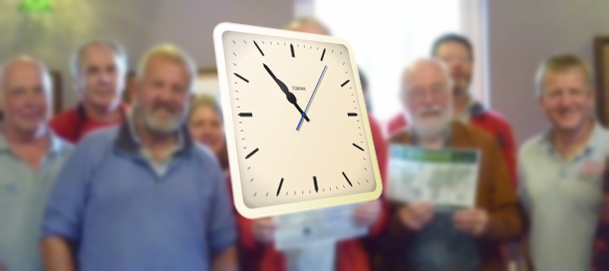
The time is 10h54m06s
